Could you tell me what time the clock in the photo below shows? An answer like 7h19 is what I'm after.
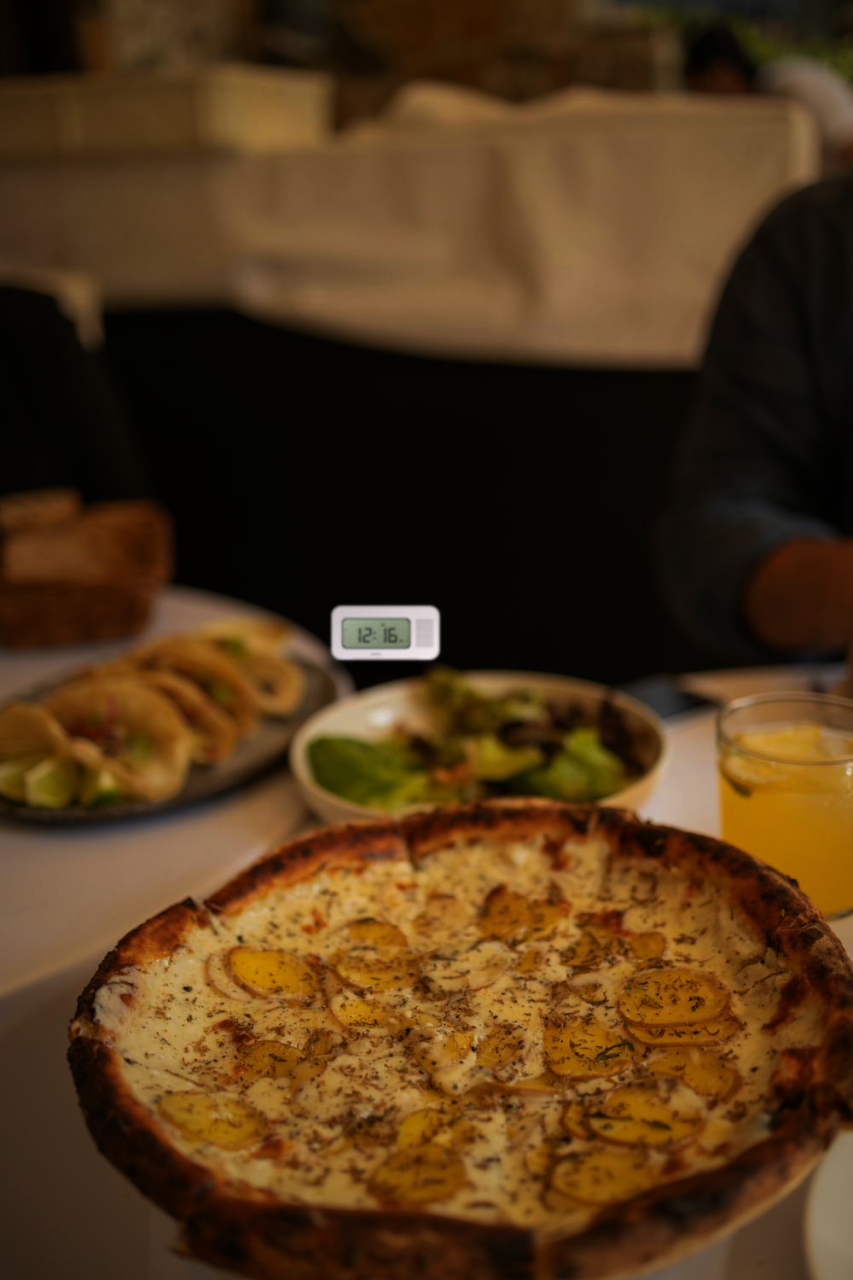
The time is 12h16
